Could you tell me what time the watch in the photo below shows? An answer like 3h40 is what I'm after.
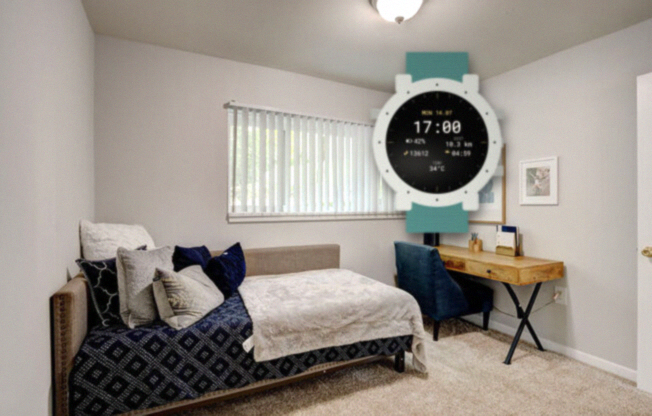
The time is 17h00
